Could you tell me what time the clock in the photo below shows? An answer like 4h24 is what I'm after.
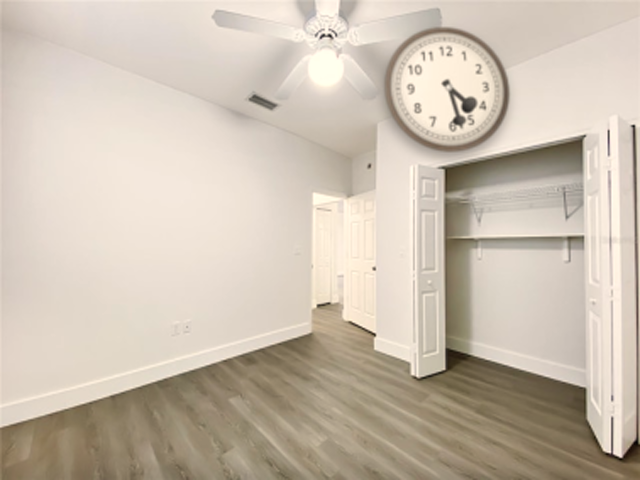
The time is 4h28
